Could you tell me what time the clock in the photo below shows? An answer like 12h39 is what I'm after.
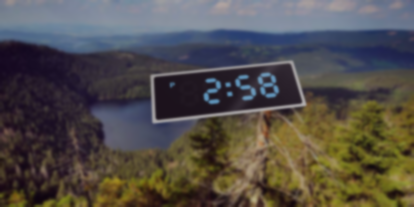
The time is 2h58
